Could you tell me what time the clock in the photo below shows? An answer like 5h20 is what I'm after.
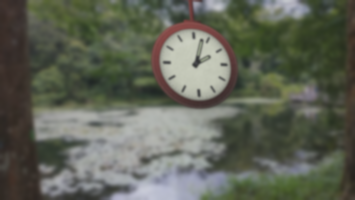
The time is 2h03
